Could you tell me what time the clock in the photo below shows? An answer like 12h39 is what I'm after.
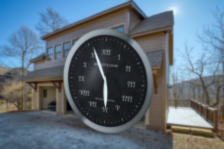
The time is 5h56
